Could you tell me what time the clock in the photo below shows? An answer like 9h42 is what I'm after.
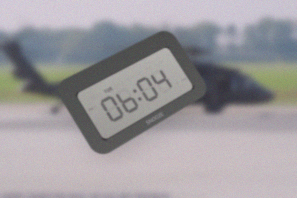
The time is 6h04
